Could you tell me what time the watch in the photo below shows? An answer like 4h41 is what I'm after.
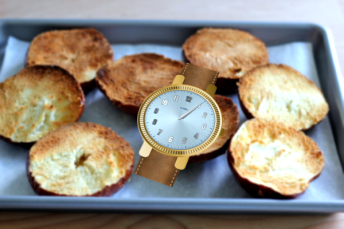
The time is 1h05
